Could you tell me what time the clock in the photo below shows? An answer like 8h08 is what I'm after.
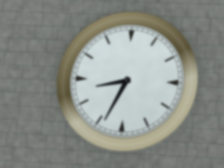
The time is 8h34
